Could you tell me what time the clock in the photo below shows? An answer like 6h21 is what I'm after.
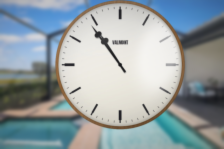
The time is 10h54
